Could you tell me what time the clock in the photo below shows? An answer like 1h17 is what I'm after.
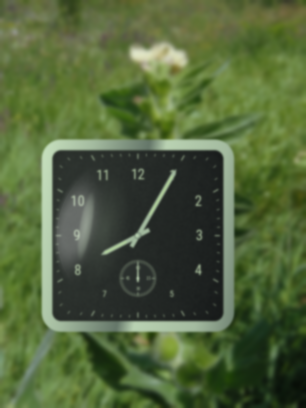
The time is 8h05
